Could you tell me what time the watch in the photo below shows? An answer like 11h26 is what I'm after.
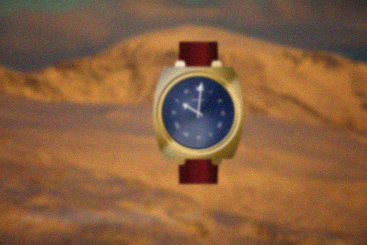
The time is 10h01
